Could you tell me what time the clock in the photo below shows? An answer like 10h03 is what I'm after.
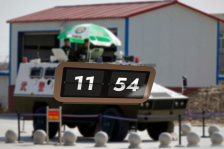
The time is 11h54
